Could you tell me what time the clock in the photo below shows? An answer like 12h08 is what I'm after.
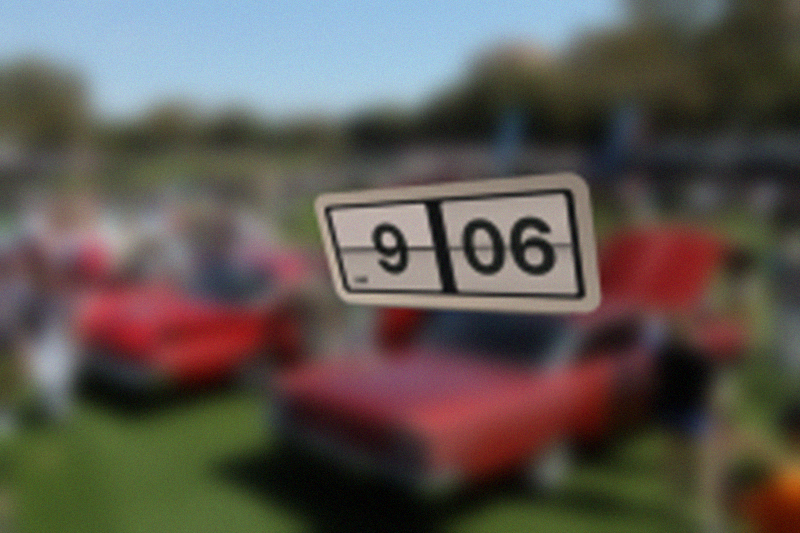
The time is 9h06
